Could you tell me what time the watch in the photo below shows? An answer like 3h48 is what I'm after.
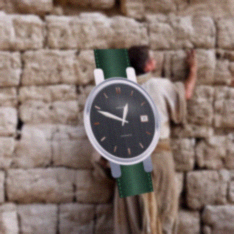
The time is 12h49
